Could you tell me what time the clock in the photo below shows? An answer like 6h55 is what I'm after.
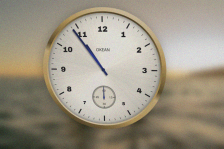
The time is 10h54
